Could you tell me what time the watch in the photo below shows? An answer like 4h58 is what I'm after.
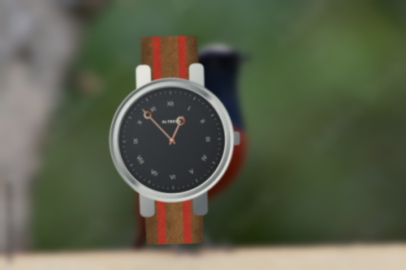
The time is 12h53
